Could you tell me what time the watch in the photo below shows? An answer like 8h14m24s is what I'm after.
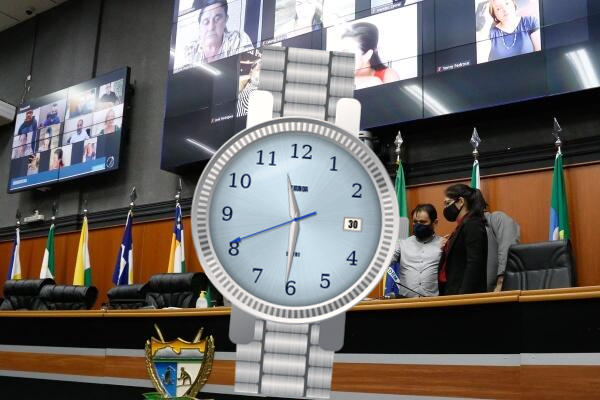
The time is 11h30m41s
